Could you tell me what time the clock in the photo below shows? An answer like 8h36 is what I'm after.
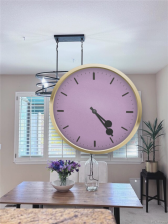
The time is 4h24
